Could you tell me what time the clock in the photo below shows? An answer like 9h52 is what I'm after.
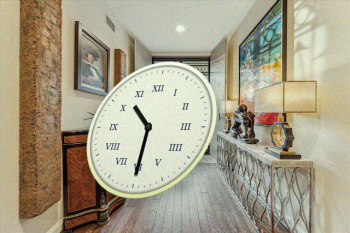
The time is 10h30
